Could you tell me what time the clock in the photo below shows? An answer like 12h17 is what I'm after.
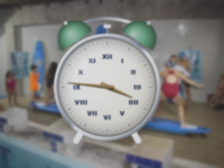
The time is 3h46
